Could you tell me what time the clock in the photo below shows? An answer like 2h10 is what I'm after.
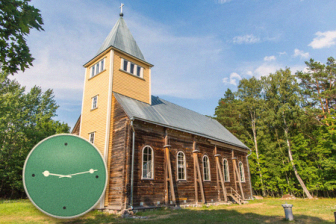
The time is 9h13
